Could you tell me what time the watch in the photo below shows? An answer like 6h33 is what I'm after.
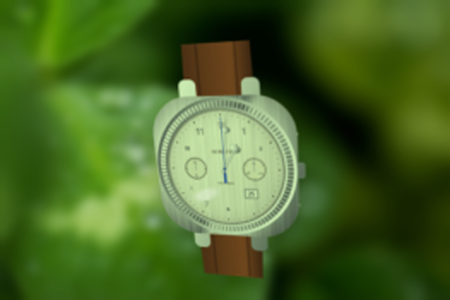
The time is 1h01
